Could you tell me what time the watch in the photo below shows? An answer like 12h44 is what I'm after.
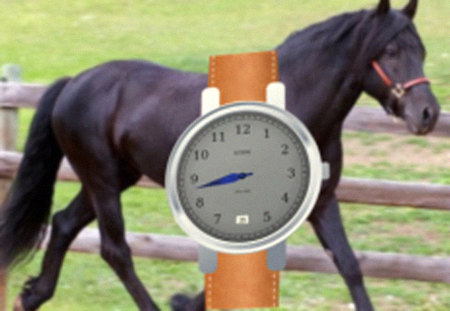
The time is 8h43
